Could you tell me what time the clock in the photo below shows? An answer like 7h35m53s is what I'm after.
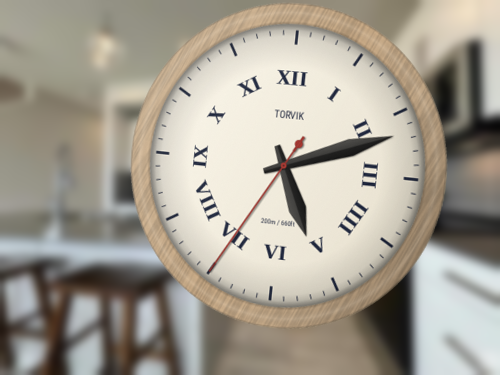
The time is 5h11m35s
